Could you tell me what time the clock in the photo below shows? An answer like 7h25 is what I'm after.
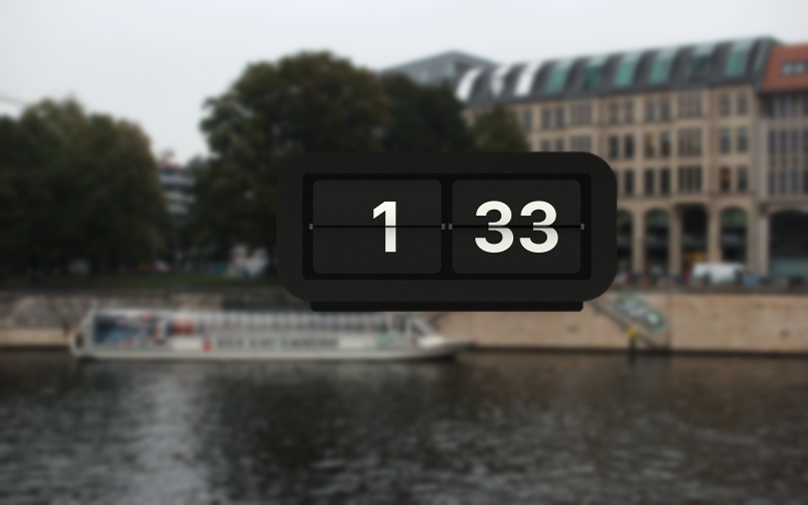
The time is 1h33
